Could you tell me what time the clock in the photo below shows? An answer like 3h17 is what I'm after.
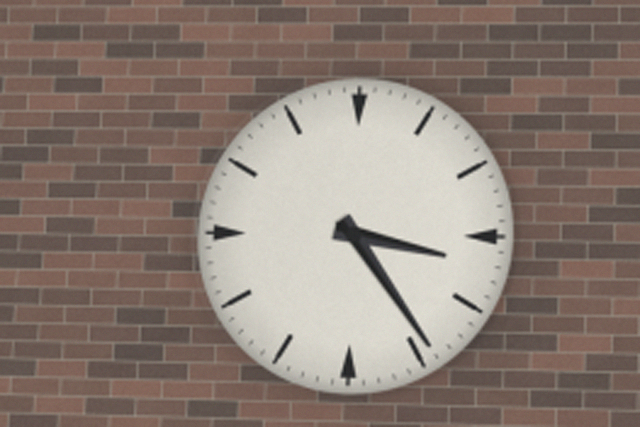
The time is 3h24
